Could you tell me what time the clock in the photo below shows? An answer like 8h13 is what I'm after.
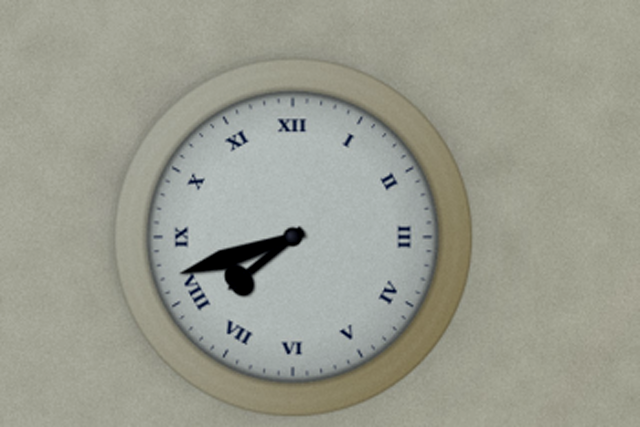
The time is 7h42
